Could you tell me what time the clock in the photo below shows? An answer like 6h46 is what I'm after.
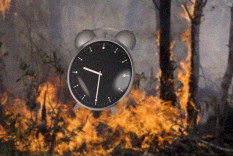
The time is 9h30
